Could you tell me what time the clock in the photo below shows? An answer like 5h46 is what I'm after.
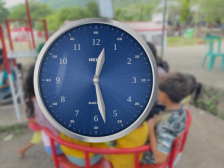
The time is 12h28
